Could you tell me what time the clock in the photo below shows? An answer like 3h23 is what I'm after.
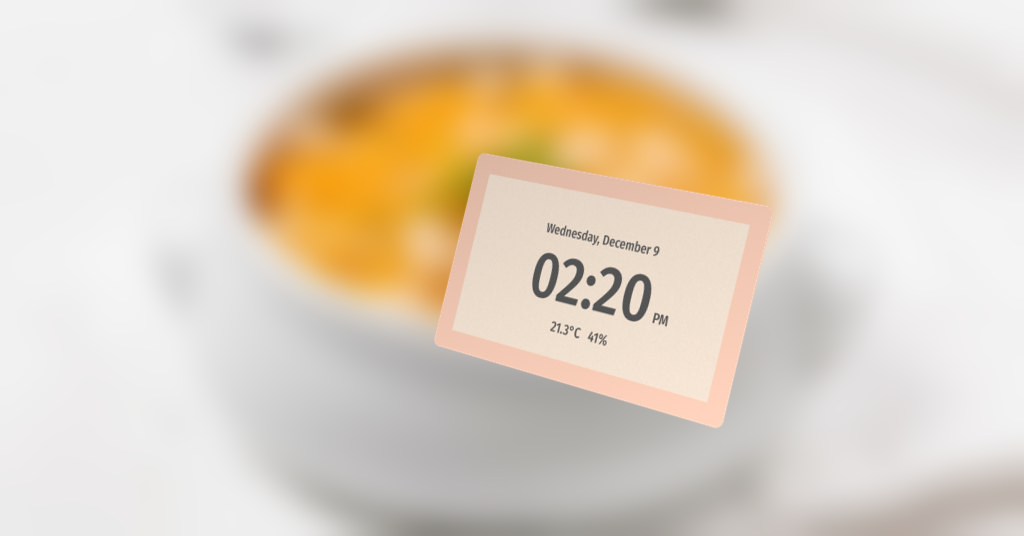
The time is 2h20
